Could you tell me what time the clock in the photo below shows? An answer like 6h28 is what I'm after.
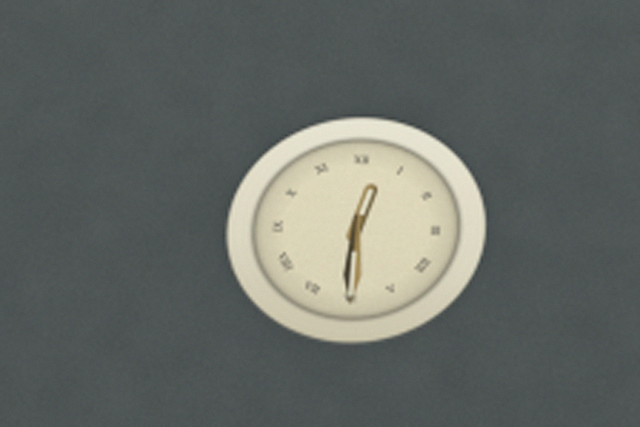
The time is 12h30
